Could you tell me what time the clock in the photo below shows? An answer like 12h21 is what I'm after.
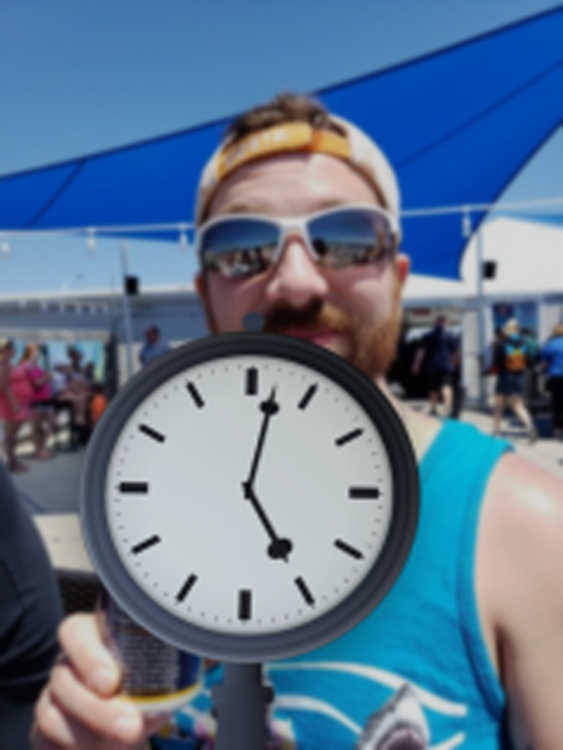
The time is 5h02
